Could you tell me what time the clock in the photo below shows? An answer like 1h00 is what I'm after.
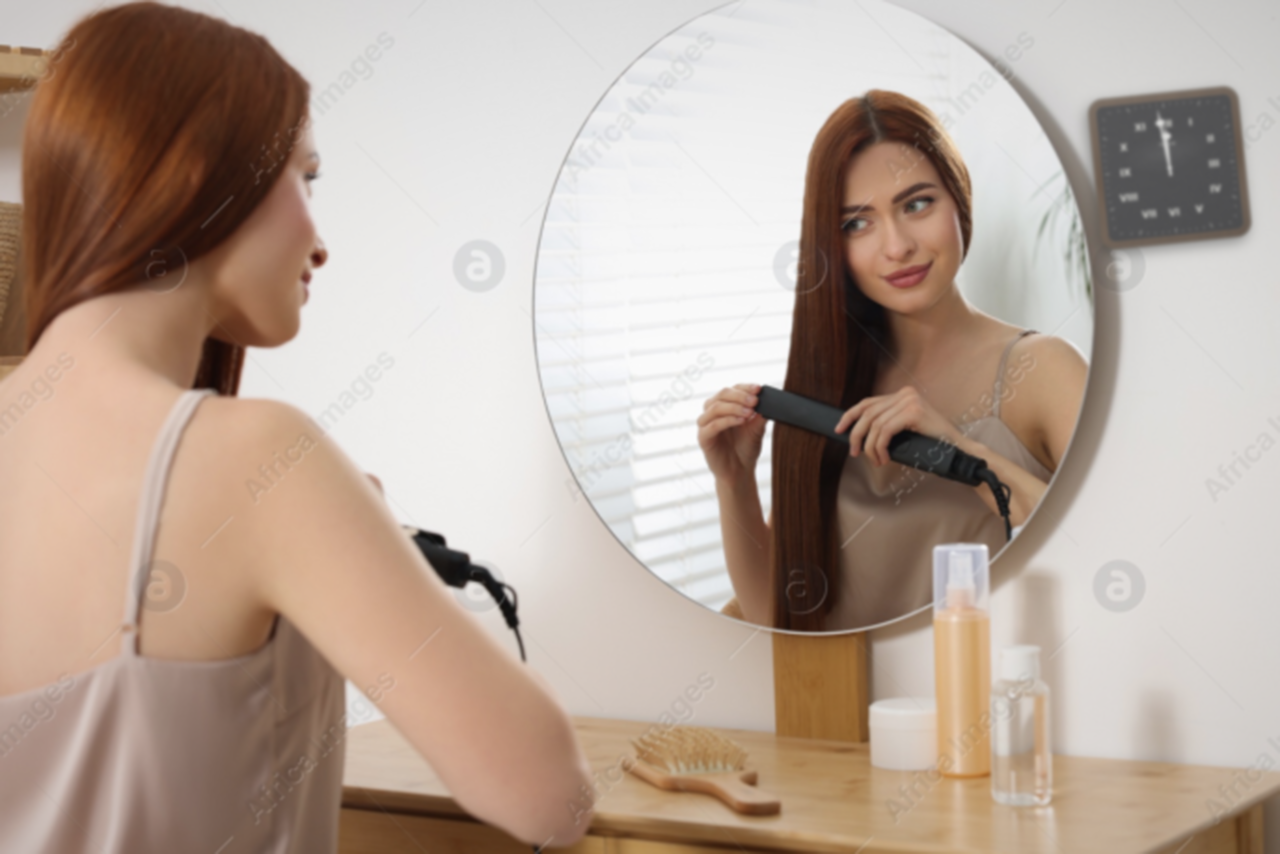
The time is 11h59
